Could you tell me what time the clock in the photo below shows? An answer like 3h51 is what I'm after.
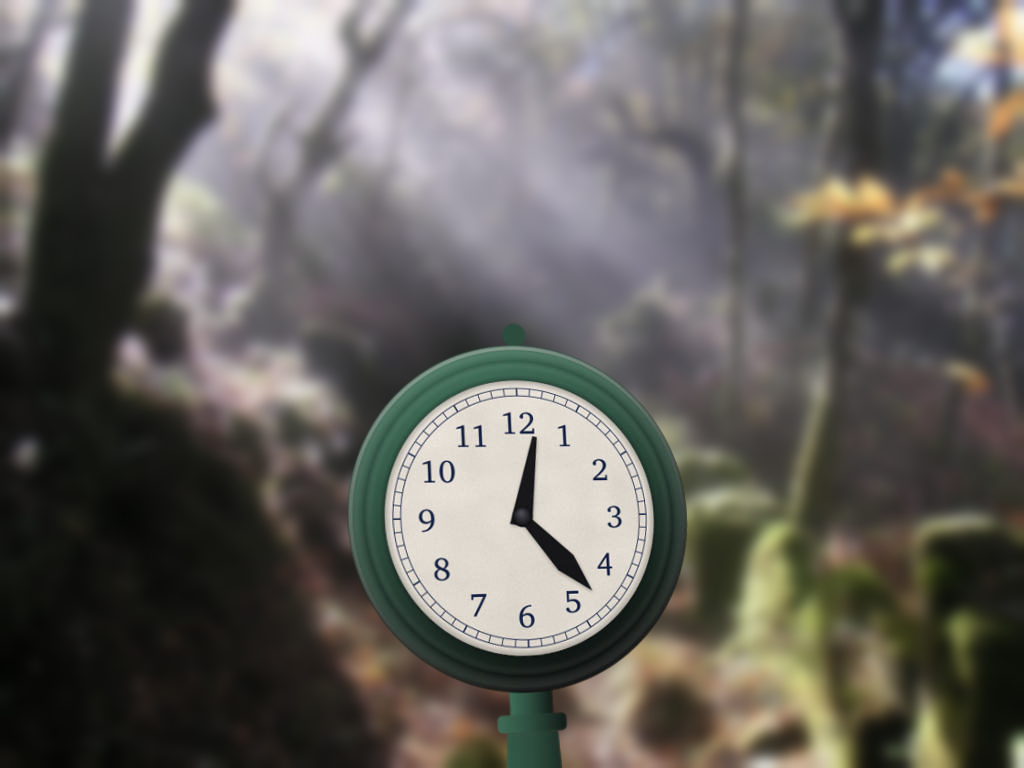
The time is 12h23
